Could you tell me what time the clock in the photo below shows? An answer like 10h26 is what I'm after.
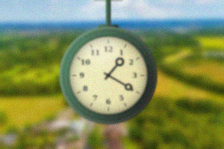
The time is 1h20
